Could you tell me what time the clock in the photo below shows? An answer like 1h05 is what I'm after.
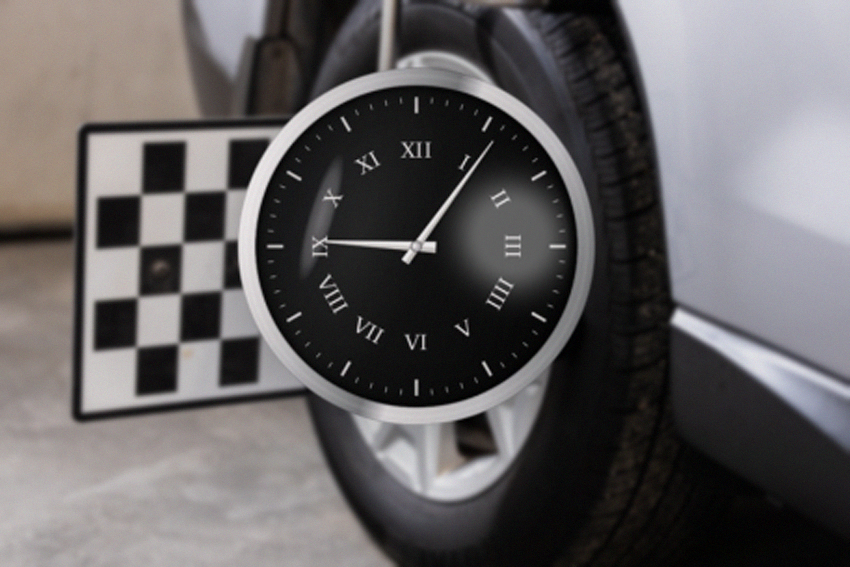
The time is 9h06
